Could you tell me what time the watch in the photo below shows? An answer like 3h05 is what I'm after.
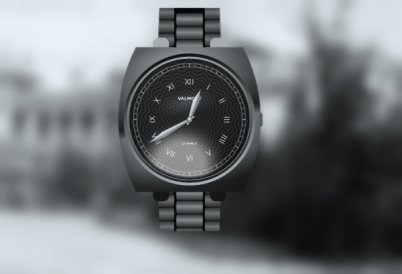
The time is 12h40
